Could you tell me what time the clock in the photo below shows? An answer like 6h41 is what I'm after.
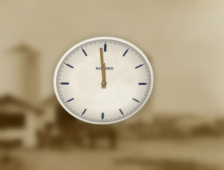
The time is 11h59
